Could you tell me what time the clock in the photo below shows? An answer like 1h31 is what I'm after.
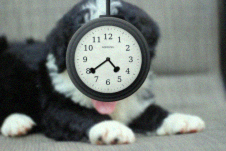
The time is 4h39
